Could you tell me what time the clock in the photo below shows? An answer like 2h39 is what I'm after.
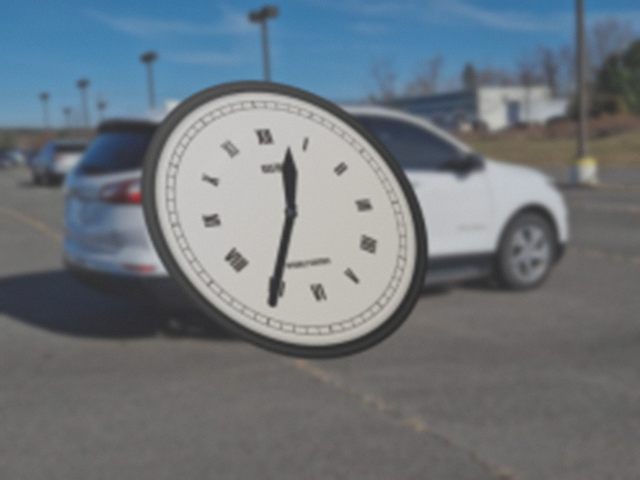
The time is 12h35
